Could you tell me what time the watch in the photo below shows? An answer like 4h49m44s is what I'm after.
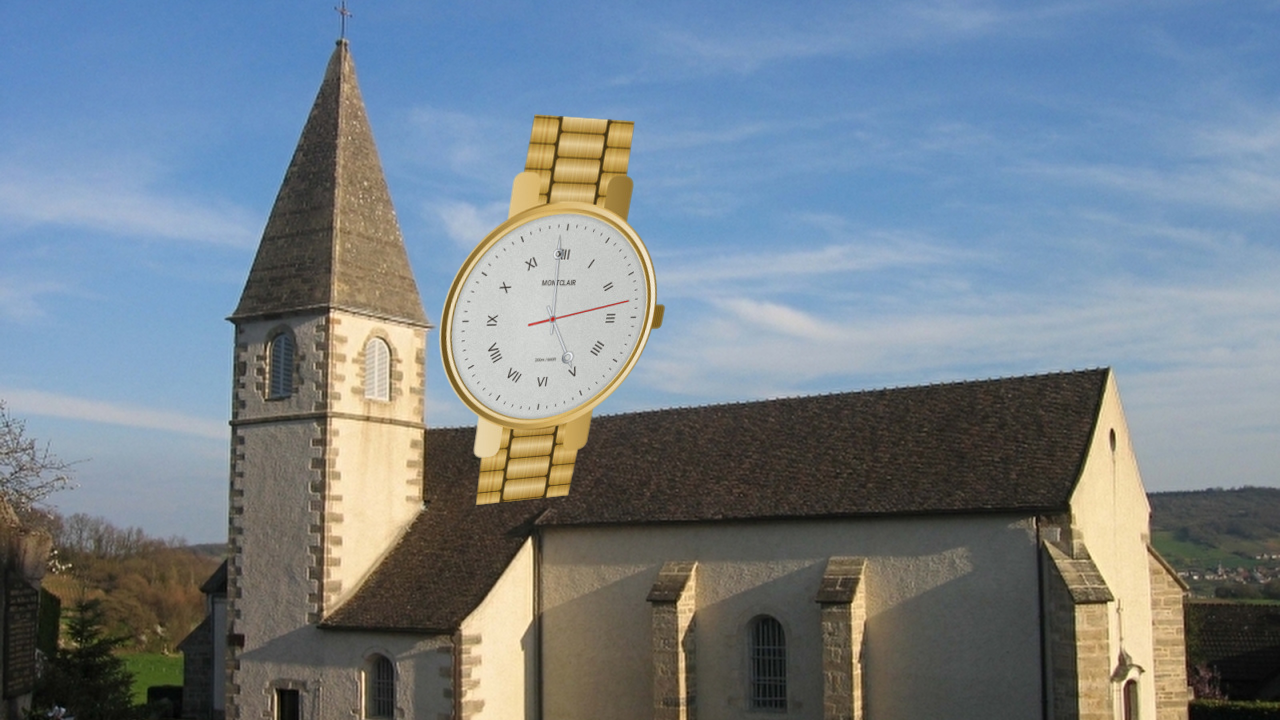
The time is 4h59m13s
